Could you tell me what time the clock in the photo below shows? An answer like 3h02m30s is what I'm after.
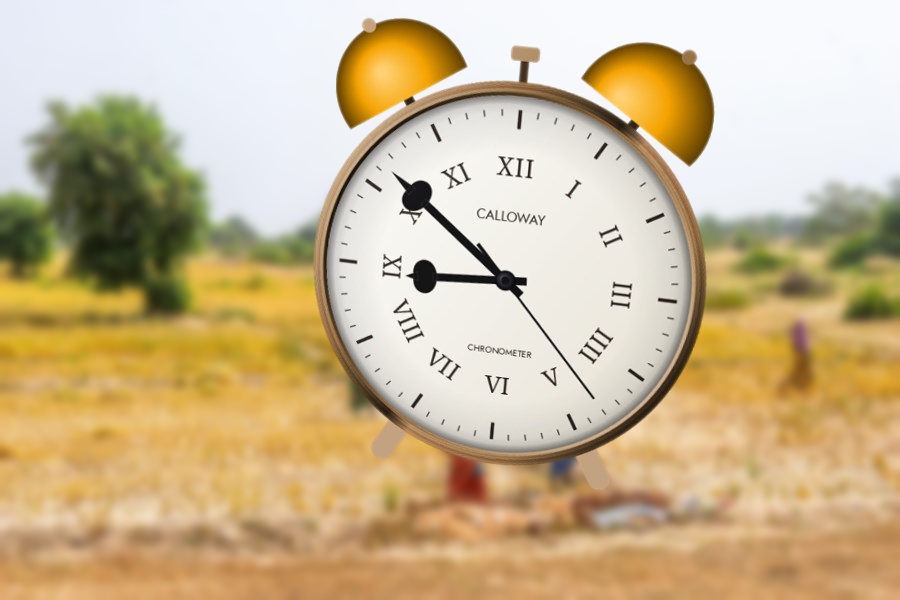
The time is 8h51m23s
